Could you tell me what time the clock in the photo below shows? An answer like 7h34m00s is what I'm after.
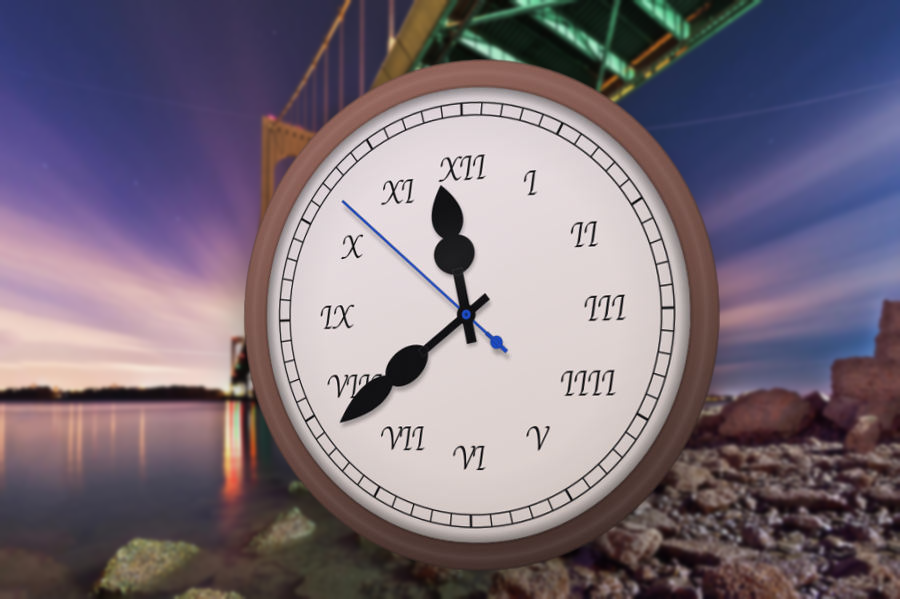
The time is 11h38m52s
